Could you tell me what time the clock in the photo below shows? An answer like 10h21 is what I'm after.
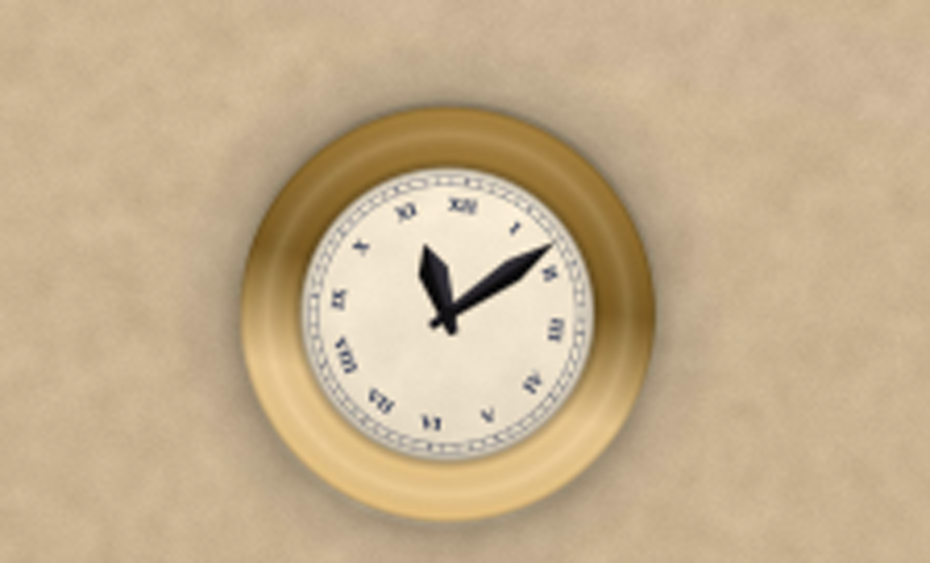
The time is 11h08
